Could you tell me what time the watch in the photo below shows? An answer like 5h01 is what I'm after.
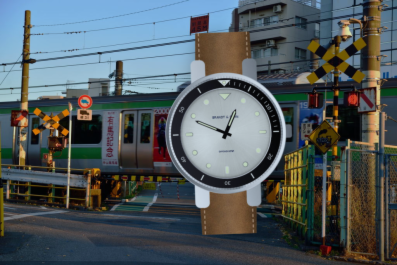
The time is 12h49
